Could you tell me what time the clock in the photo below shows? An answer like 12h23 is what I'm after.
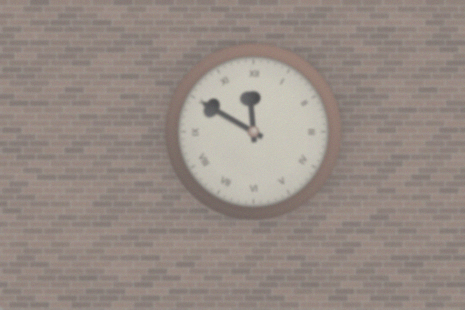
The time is 11h50
